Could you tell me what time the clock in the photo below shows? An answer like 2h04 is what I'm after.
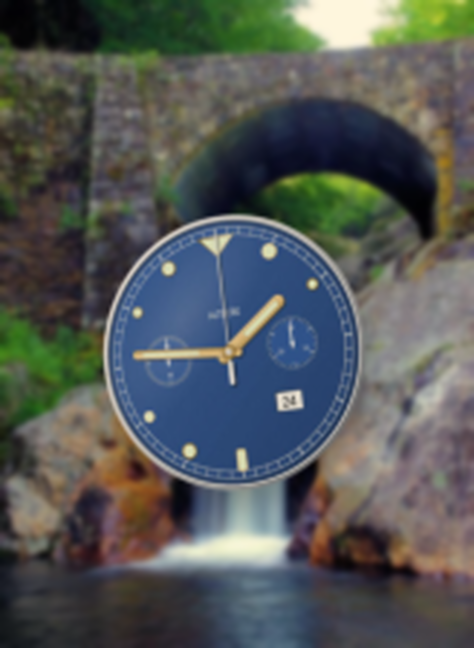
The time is 1h46
